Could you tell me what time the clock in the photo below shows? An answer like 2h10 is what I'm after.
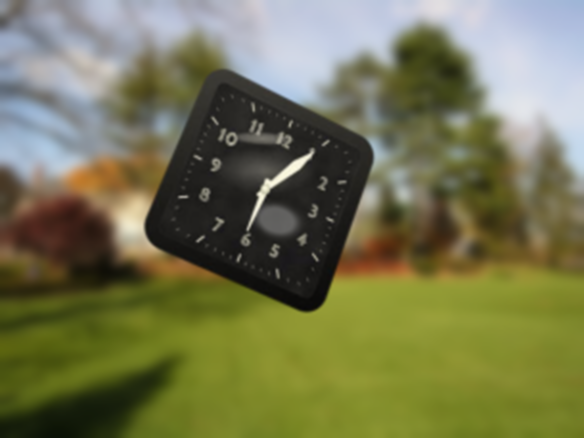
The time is 6h05
